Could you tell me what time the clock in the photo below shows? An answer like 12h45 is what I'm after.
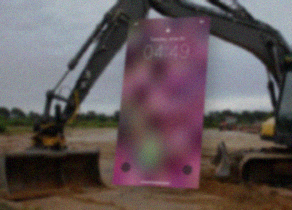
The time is 4h49
